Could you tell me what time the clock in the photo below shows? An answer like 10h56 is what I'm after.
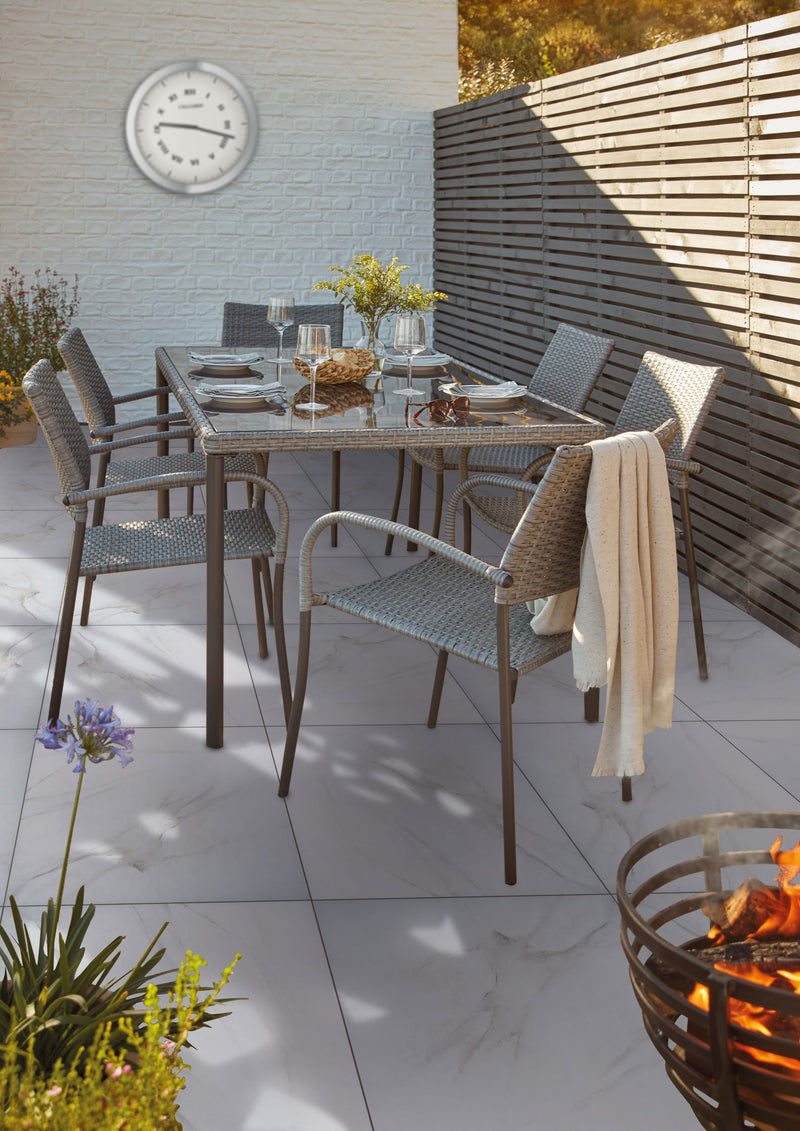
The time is 9h18
